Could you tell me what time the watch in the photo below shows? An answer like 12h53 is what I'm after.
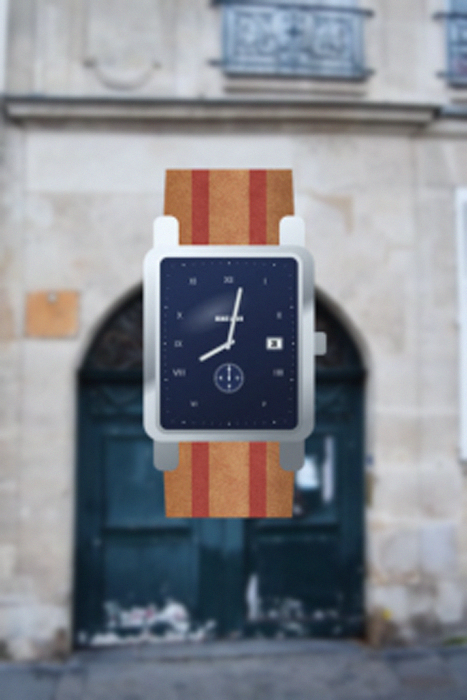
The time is 8h02
